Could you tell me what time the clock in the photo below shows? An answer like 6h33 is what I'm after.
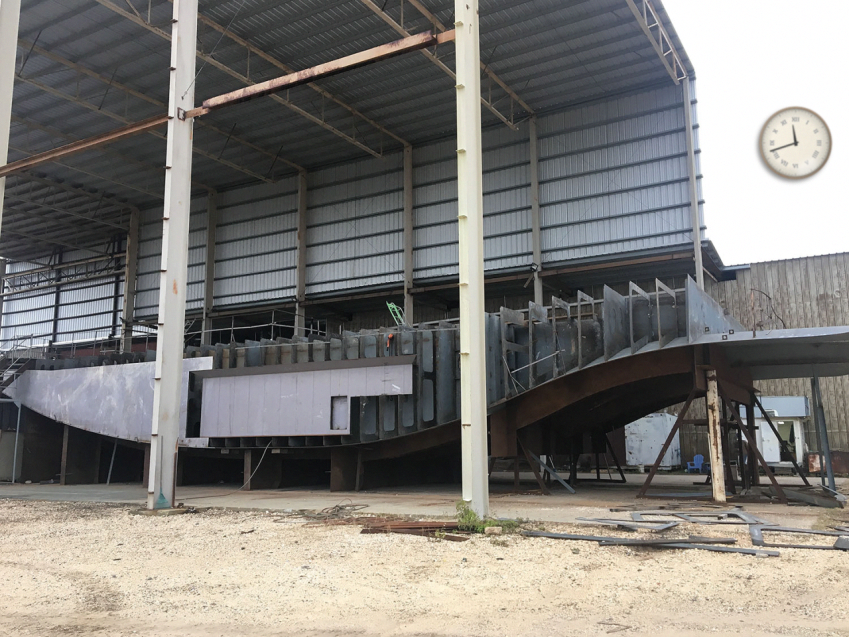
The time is 11h42
